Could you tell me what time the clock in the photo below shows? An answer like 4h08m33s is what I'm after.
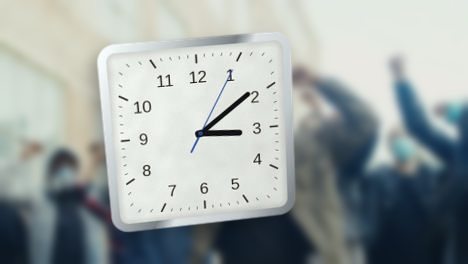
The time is 3h09m05s
